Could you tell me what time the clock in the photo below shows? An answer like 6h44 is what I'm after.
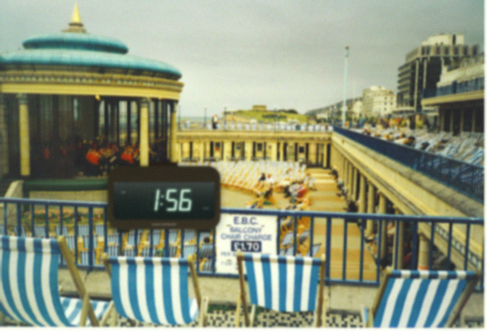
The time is 1h56
